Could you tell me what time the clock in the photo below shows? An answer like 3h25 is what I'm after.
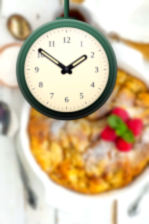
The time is 1h51
